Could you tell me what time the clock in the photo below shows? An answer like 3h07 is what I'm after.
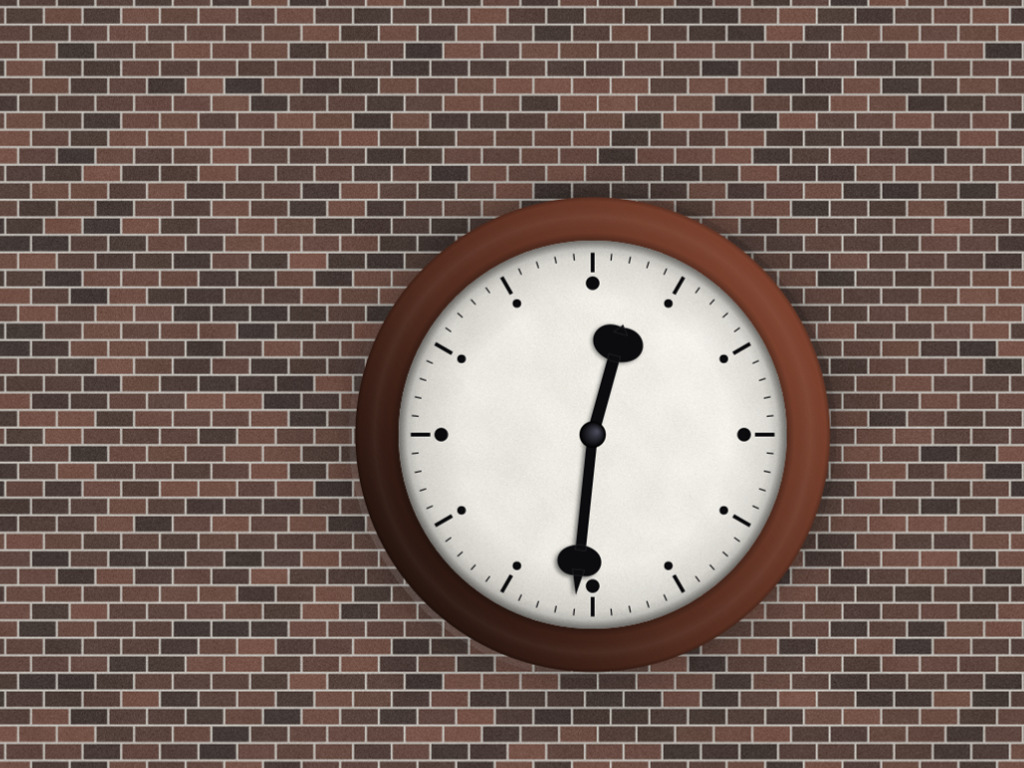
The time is 12h31
